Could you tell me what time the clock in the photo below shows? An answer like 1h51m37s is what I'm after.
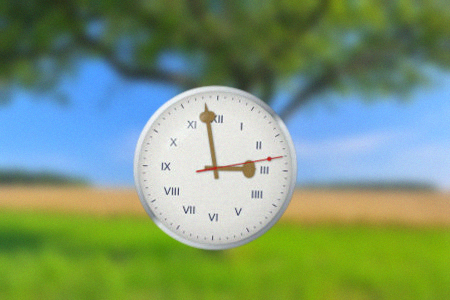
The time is 2h58m13s
